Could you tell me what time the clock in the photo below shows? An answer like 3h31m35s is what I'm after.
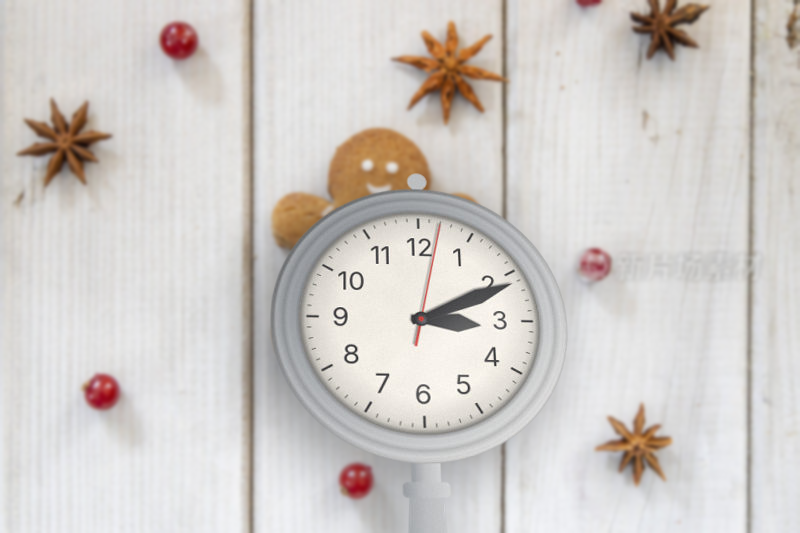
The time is 3h11m02s
